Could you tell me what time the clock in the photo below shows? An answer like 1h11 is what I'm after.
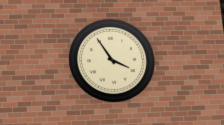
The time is 3h55
